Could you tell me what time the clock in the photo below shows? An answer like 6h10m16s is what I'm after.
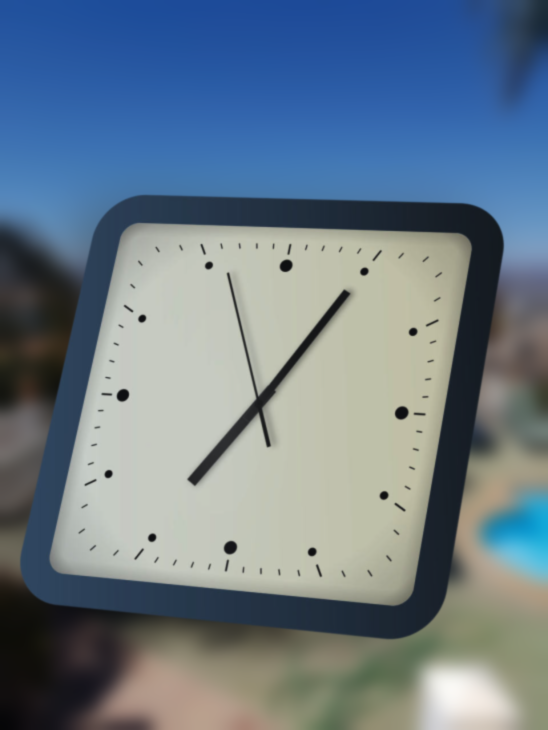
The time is 7h04m56s
